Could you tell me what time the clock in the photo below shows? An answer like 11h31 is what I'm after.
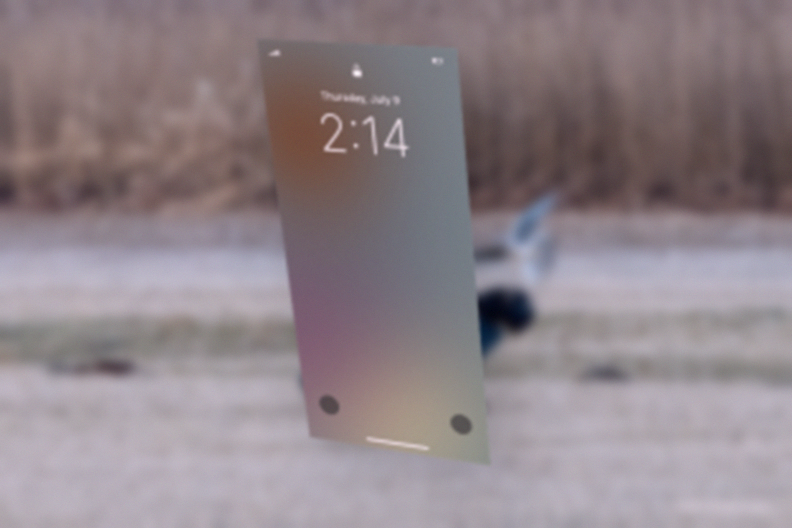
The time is 2h14
